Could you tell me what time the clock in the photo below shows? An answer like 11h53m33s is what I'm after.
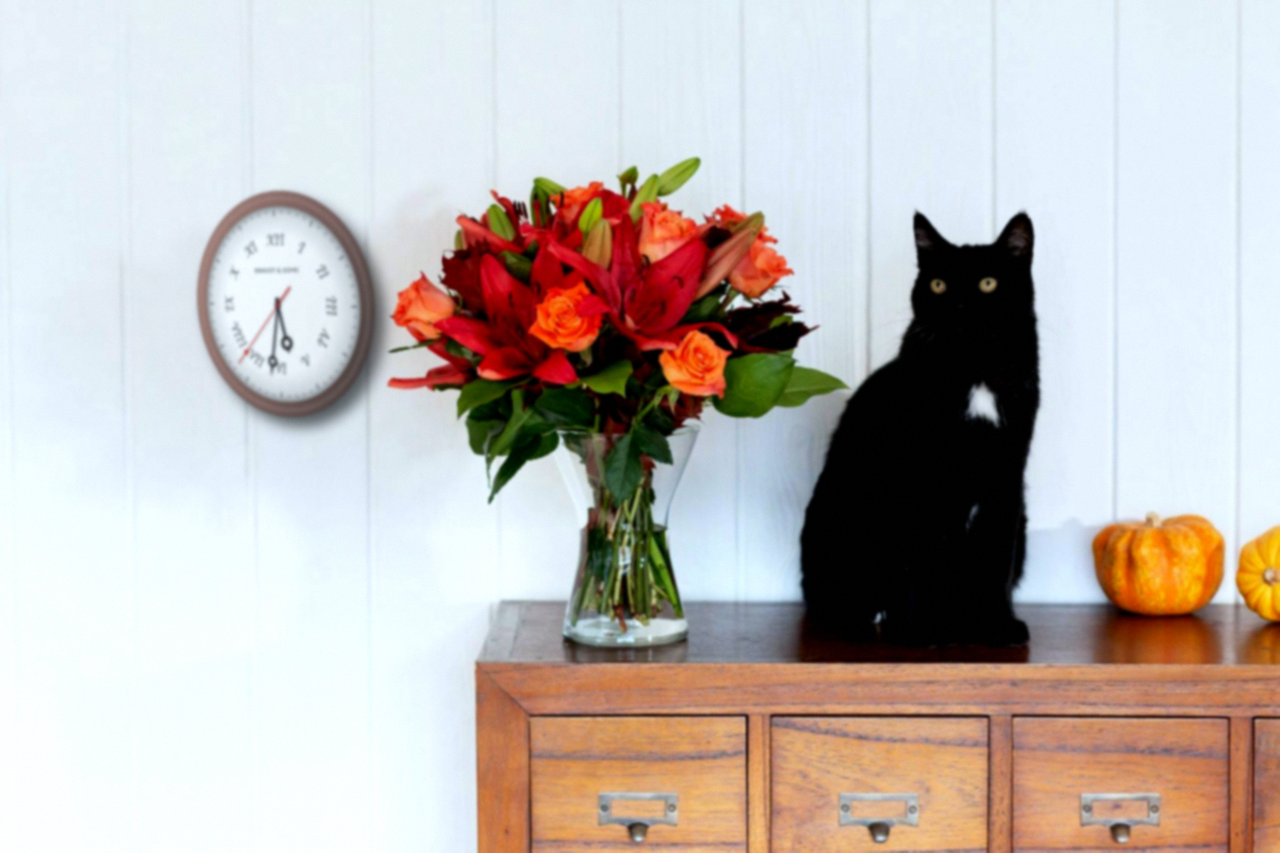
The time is 5h31m37s
